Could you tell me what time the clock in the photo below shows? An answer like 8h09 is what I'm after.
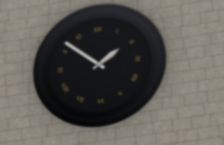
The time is 1h52
